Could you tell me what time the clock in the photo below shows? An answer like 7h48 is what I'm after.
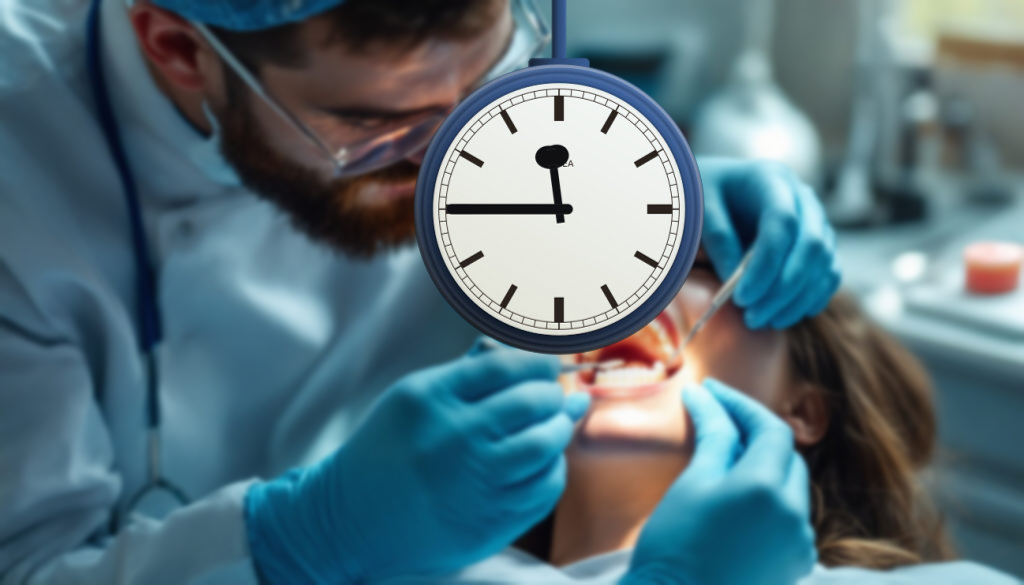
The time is 11h45
